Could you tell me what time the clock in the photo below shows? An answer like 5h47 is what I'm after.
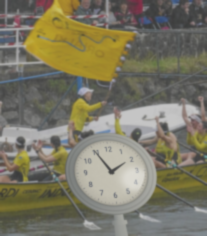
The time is 1h55
